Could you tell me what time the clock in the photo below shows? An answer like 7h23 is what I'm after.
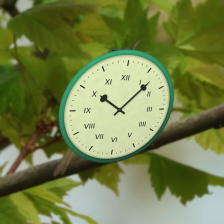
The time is 10h07
